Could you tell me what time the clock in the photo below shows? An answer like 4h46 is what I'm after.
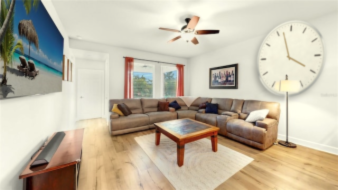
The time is 3h57
